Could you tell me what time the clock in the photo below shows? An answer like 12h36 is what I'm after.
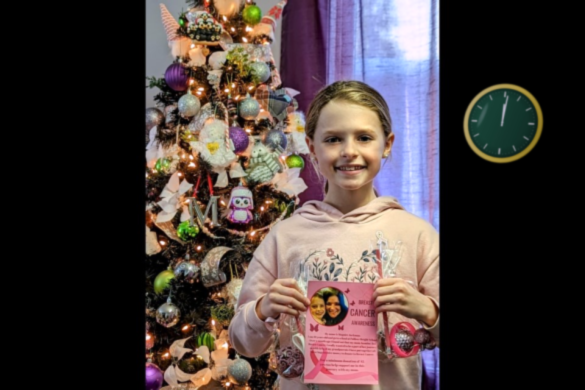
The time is 12h01
